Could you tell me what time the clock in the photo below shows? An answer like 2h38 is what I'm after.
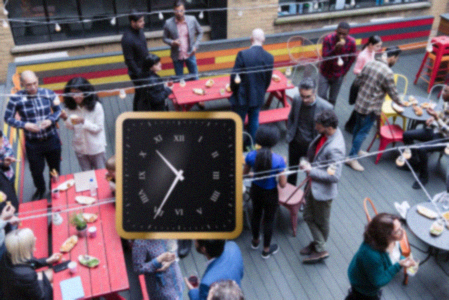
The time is 10h35
